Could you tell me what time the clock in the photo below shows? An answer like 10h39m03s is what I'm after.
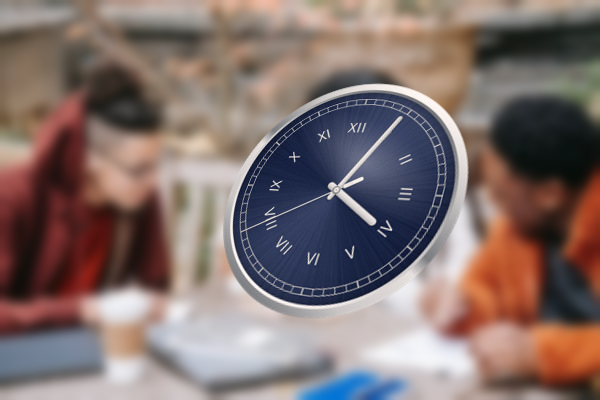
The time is 4h04m40s
